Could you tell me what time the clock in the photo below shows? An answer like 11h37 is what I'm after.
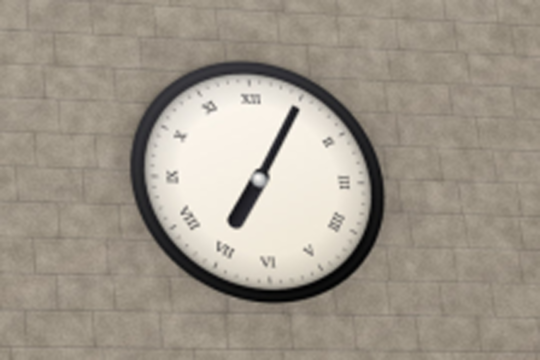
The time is 7h05
